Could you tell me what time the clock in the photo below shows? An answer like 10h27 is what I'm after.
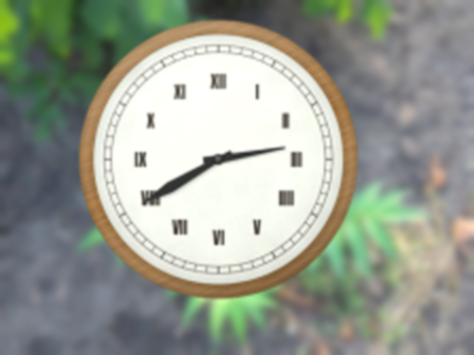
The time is 2h40
